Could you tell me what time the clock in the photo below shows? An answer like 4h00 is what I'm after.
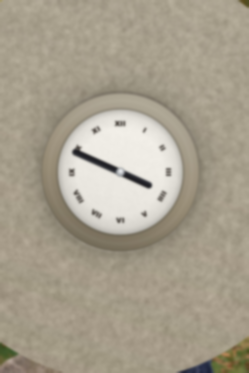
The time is 3h49
